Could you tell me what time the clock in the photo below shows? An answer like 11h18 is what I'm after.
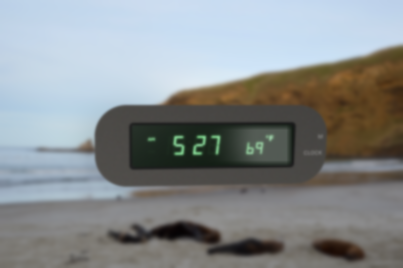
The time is 5h27
